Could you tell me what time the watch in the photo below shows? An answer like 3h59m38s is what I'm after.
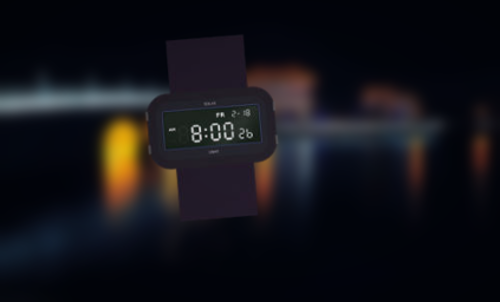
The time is 8h00m26s
